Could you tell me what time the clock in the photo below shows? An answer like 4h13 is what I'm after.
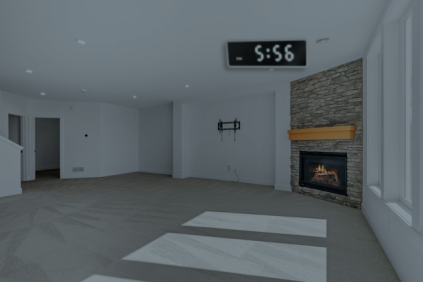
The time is 5h56
